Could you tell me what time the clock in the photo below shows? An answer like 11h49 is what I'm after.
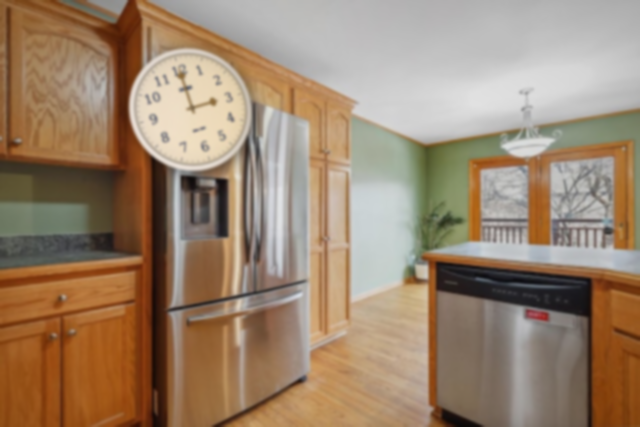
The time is 3h00
